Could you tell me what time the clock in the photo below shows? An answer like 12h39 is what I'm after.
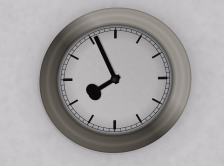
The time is 7h56
